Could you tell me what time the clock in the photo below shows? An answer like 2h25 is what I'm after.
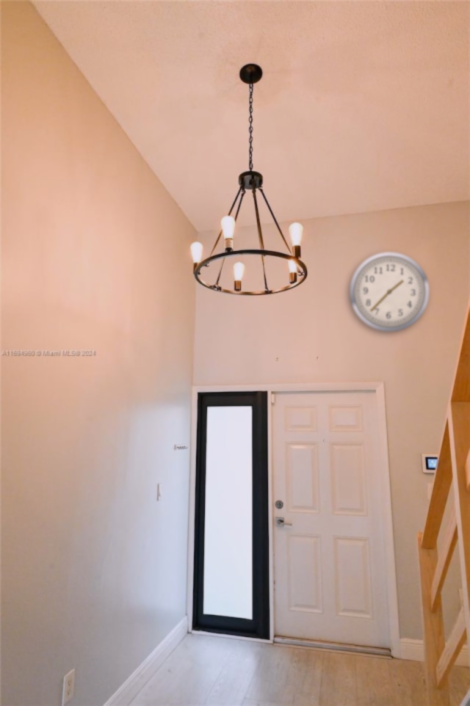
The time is 1h37
